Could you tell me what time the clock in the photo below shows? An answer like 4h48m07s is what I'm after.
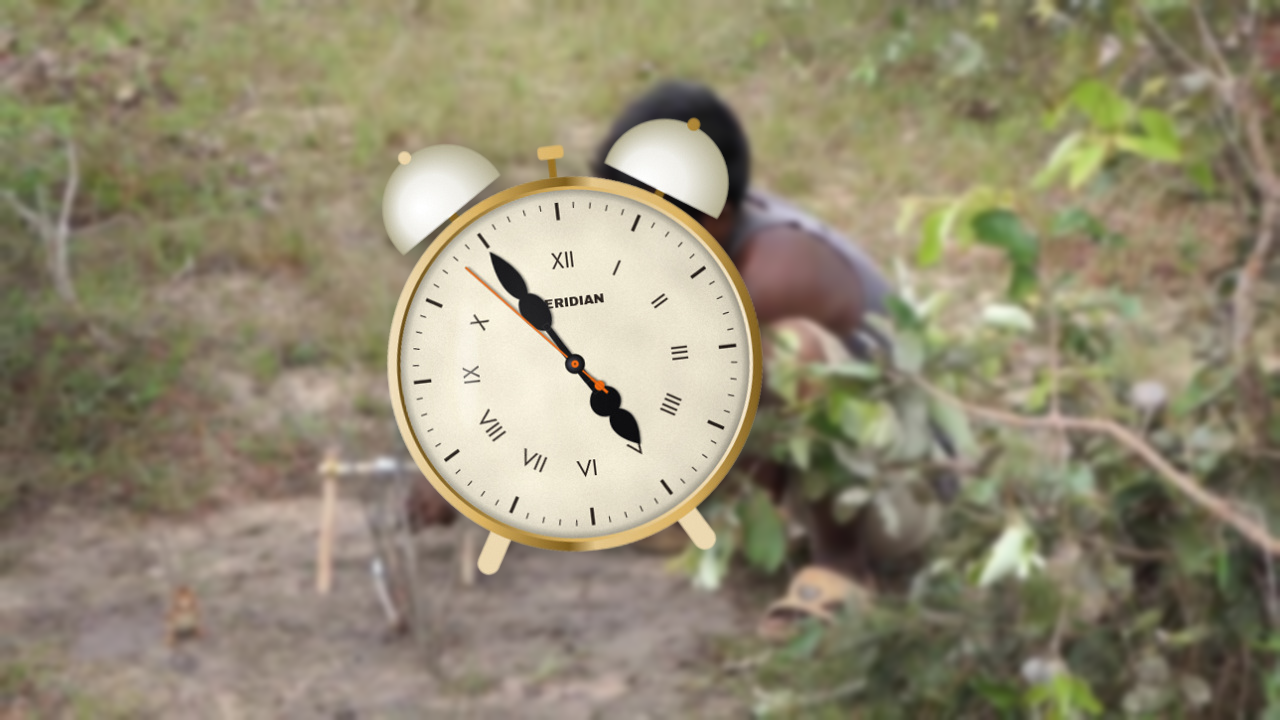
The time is 4h54m53s
